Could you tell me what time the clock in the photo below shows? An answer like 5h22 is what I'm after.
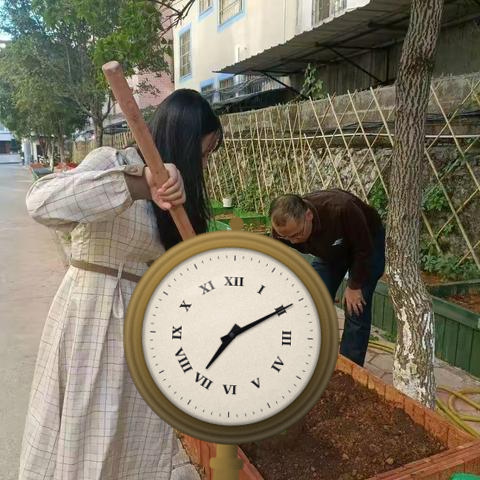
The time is 7h10
